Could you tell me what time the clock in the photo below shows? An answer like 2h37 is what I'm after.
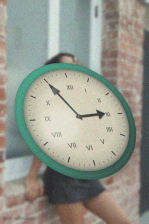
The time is 2h55
